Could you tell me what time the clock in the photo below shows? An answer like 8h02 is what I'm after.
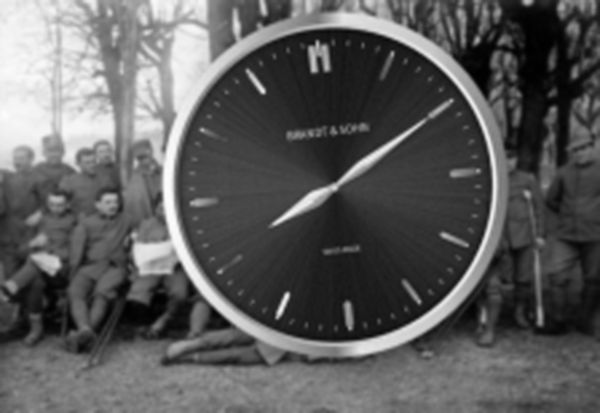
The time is 8h10
